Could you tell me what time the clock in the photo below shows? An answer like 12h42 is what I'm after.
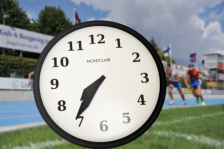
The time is 7h36
